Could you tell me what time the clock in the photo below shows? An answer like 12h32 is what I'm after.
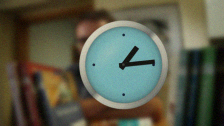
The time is 1h14
